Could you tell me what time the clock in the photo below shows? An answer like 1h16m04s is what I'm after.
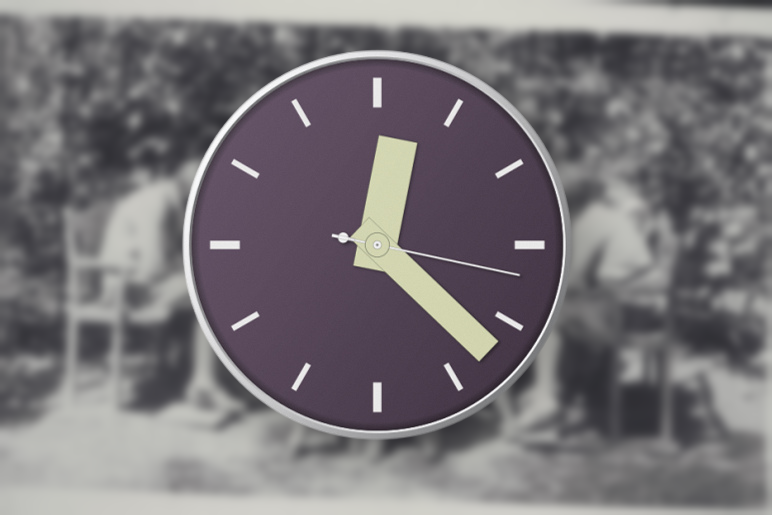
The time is 12h22m17s
